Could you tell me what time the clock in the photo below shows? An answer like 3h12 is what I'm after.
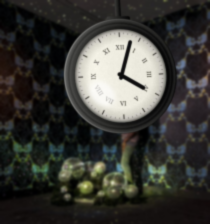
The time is 4h03
